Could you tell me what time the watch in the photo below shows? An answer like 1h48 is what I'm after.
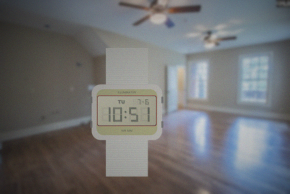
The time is 10h51
